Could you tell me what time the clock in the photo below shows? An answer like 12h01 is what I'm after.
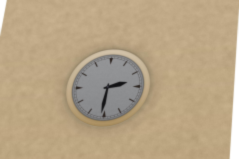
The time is 2h31
